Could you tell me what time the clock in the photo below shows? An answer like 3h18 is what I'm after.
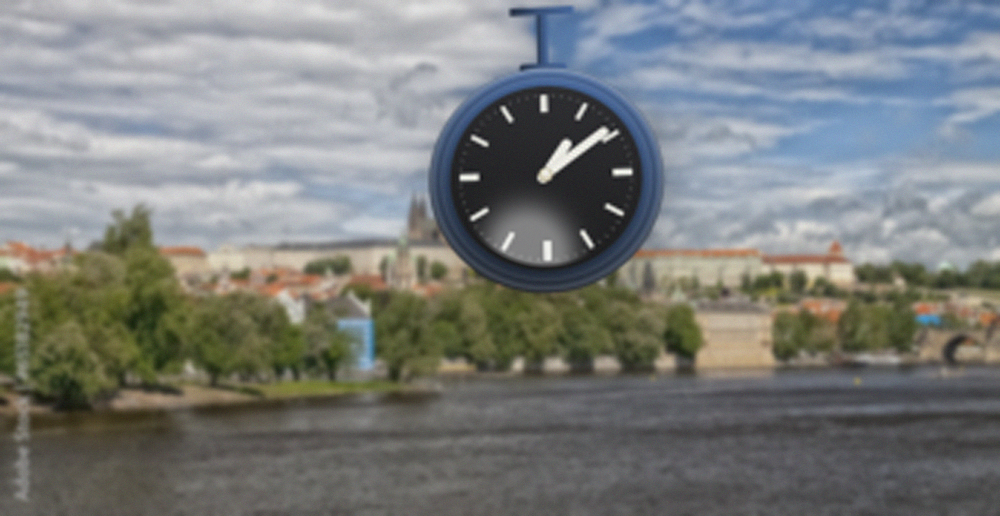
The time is 1h09
